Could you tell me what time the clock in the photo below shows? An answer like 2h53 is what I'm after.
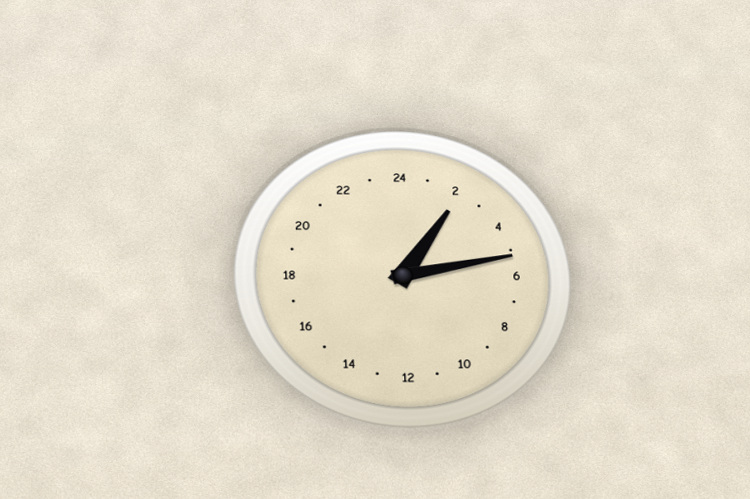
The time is 2h13
